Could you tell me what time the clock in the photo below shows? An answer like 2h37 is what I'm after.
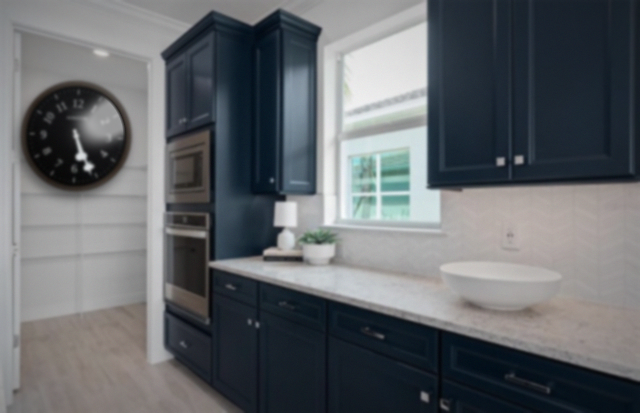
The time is 5h26
